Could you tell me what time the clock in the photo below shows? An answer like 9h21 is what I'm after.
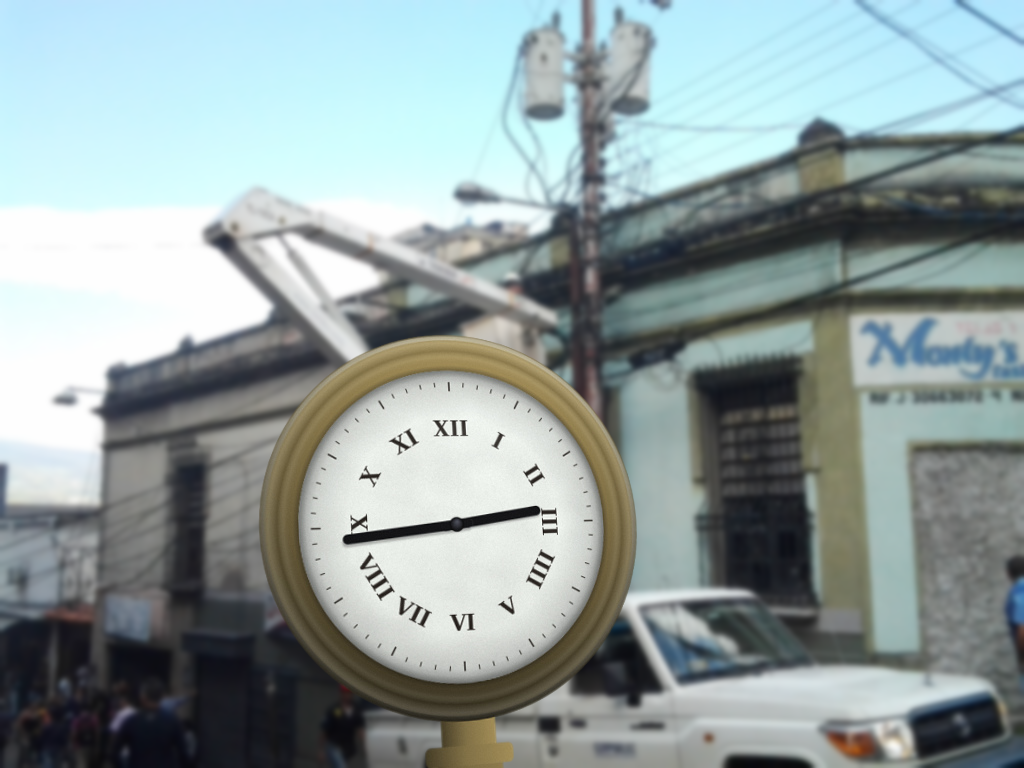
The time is 2h44
